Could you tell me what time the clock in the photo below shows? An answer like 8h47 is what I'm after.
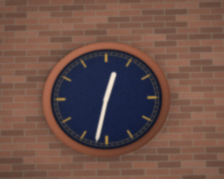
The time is 12h32
